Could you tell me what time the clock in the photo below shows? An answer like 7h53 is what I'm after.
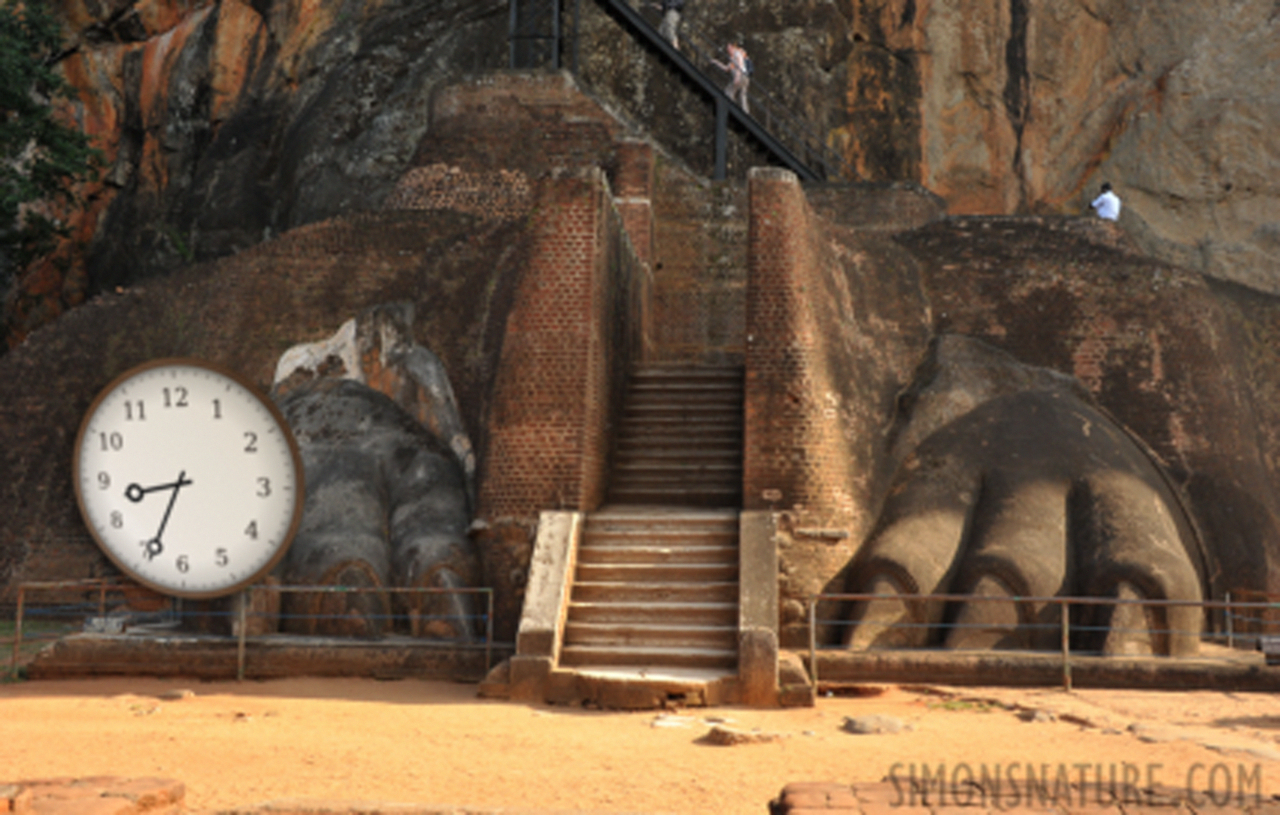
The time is 8h34
